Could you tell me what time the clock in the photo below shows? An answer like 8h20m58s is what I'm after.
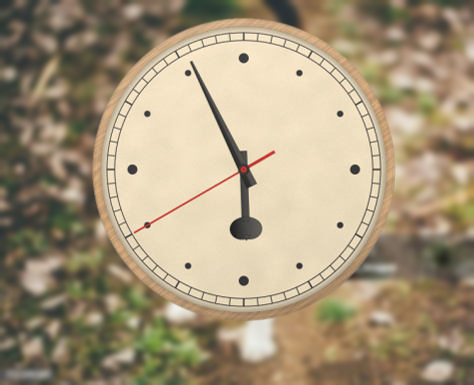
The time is 5h55m40s
